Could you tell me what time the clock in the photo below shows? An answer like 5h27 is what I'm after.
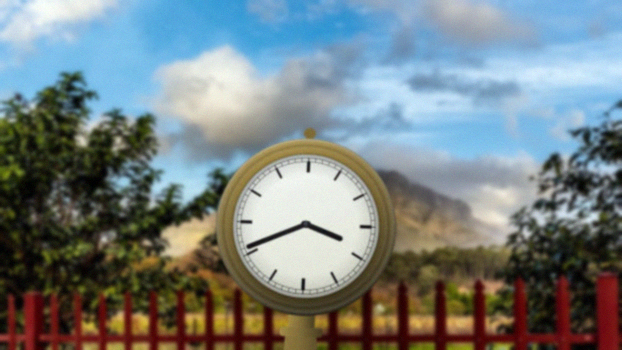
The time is 3h41
